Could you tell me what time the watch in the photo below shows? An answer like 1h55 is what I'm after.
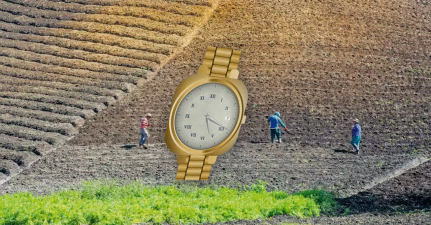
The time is 5h19
